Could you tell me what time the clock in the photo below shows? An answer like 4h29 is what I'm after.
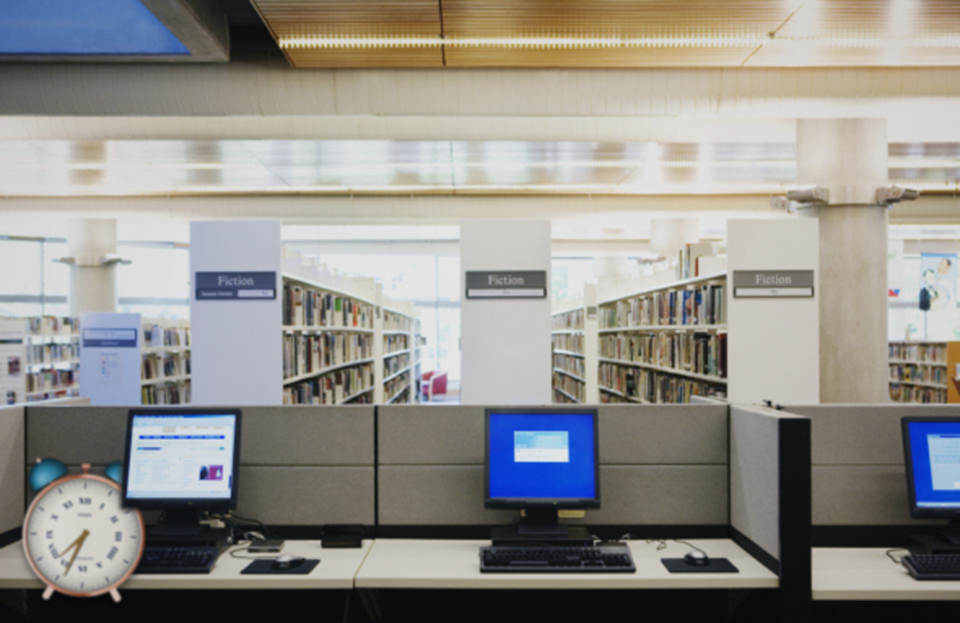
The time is 7h34
